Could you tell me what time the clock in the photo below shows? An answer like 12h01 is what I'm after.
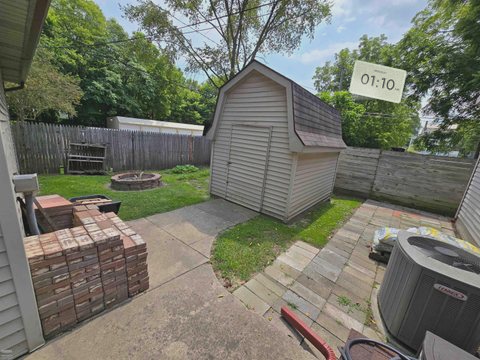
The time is 1h10
